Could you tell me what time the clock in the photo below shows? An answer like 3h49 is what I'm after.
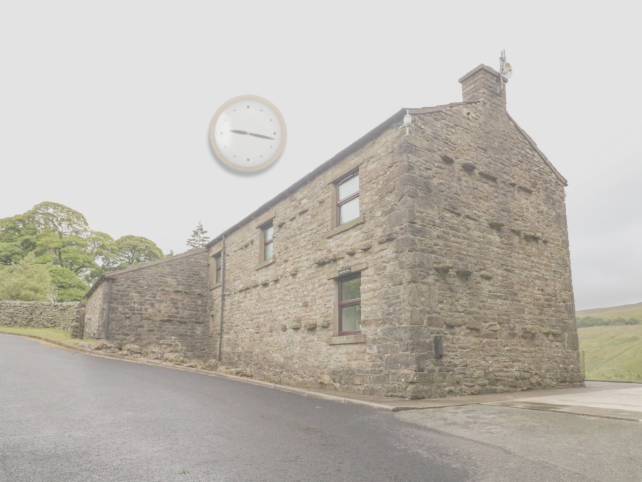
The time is 9h17
